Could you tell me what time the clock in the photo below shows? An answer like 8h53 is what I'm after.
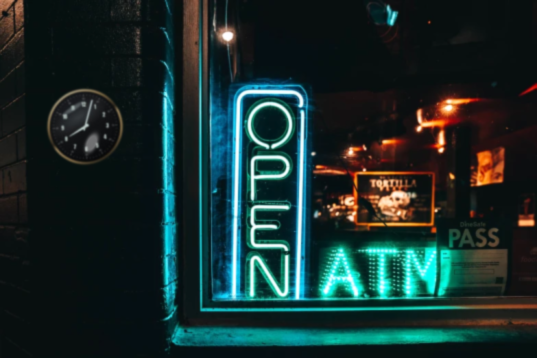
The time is 8h03
